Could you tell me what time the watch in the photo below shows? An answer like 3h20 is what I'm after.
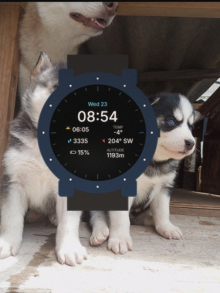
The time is 8h54
